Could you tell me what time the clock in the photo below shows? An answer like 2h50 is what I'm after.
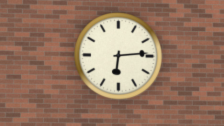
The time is 6h14
